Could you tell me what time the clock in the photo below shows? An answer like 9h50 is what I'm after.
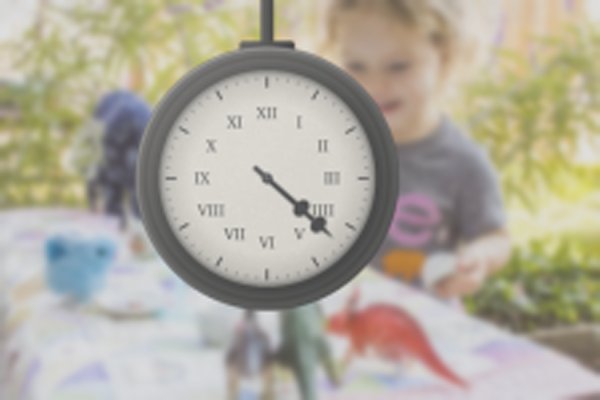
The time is 4h22
